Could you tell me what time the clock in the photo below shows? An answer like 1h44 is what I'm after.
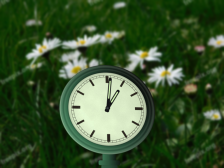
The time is 1h01
